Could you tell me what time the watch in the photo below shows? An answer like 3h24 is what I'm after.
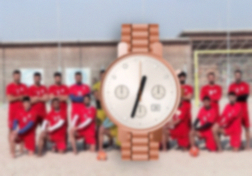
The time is 12h33
